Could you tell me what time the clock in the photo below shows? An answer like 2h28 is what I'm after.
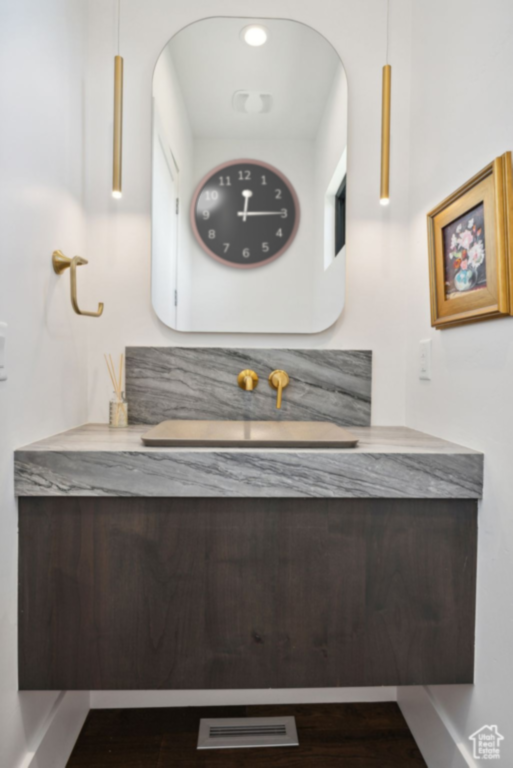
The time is 12h15
